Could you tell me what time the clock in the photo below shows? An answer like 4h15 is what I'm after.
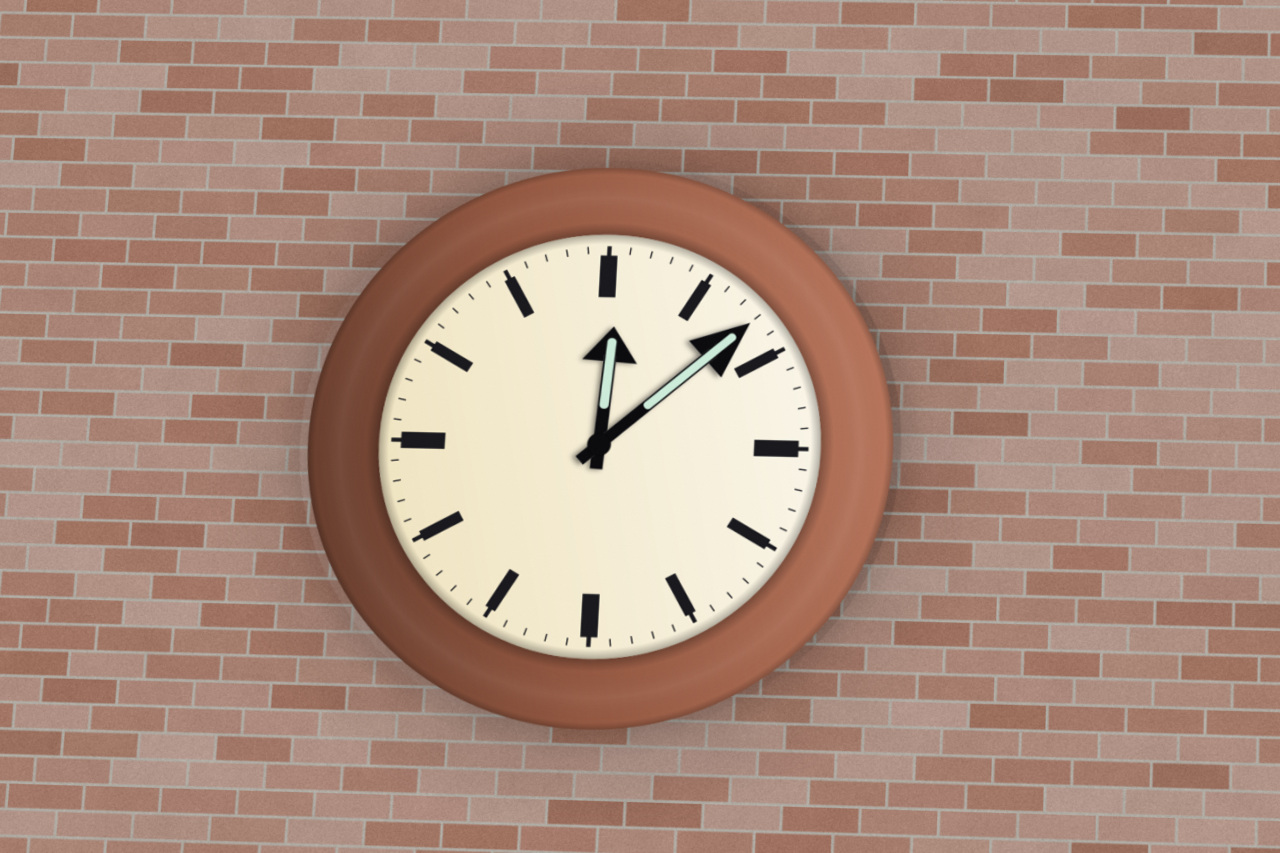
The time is 12h08
